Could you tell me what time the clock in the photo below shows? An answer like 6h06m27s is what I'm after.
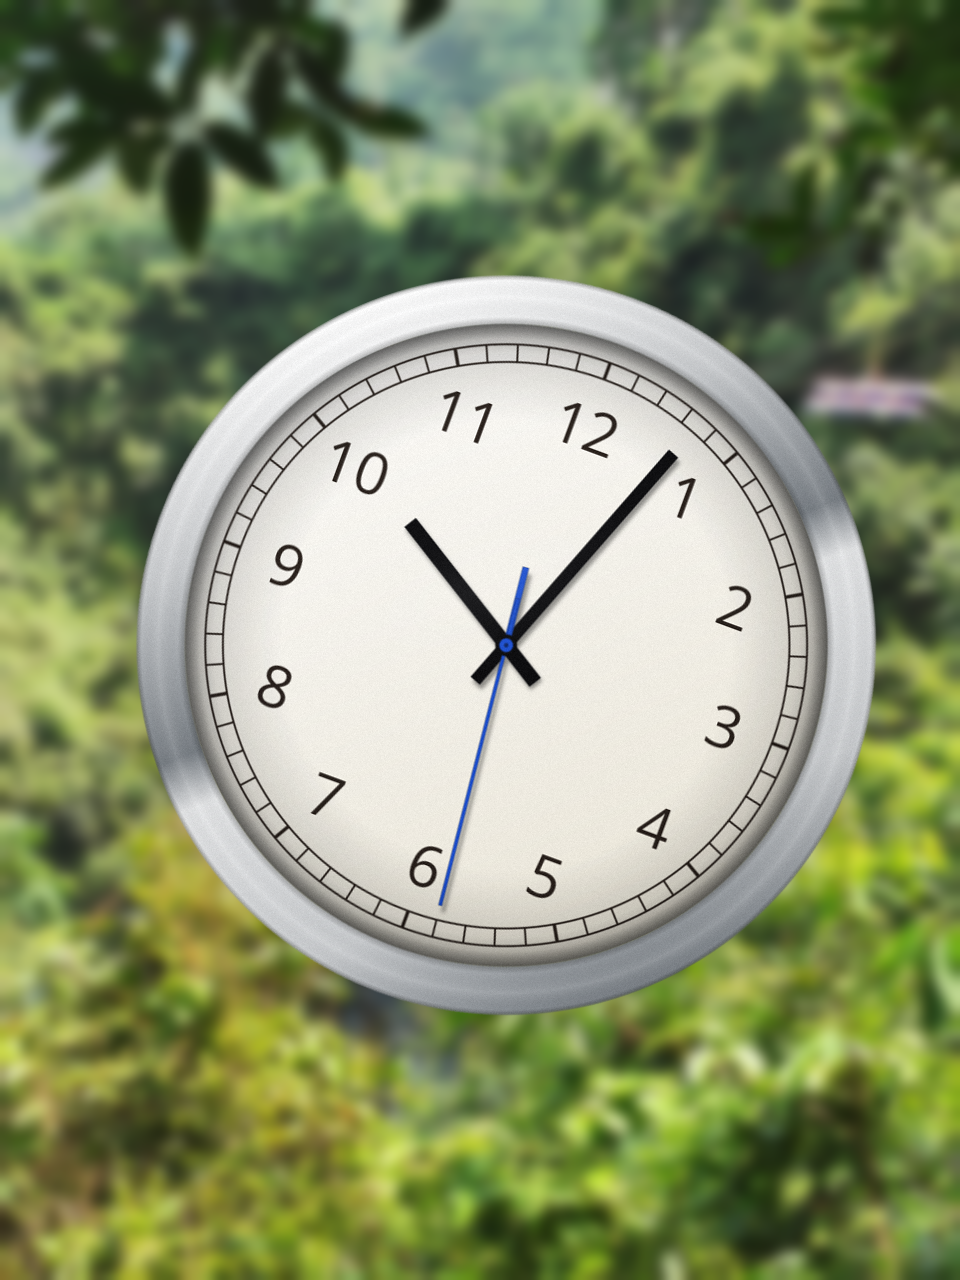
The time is 10h03m29s
